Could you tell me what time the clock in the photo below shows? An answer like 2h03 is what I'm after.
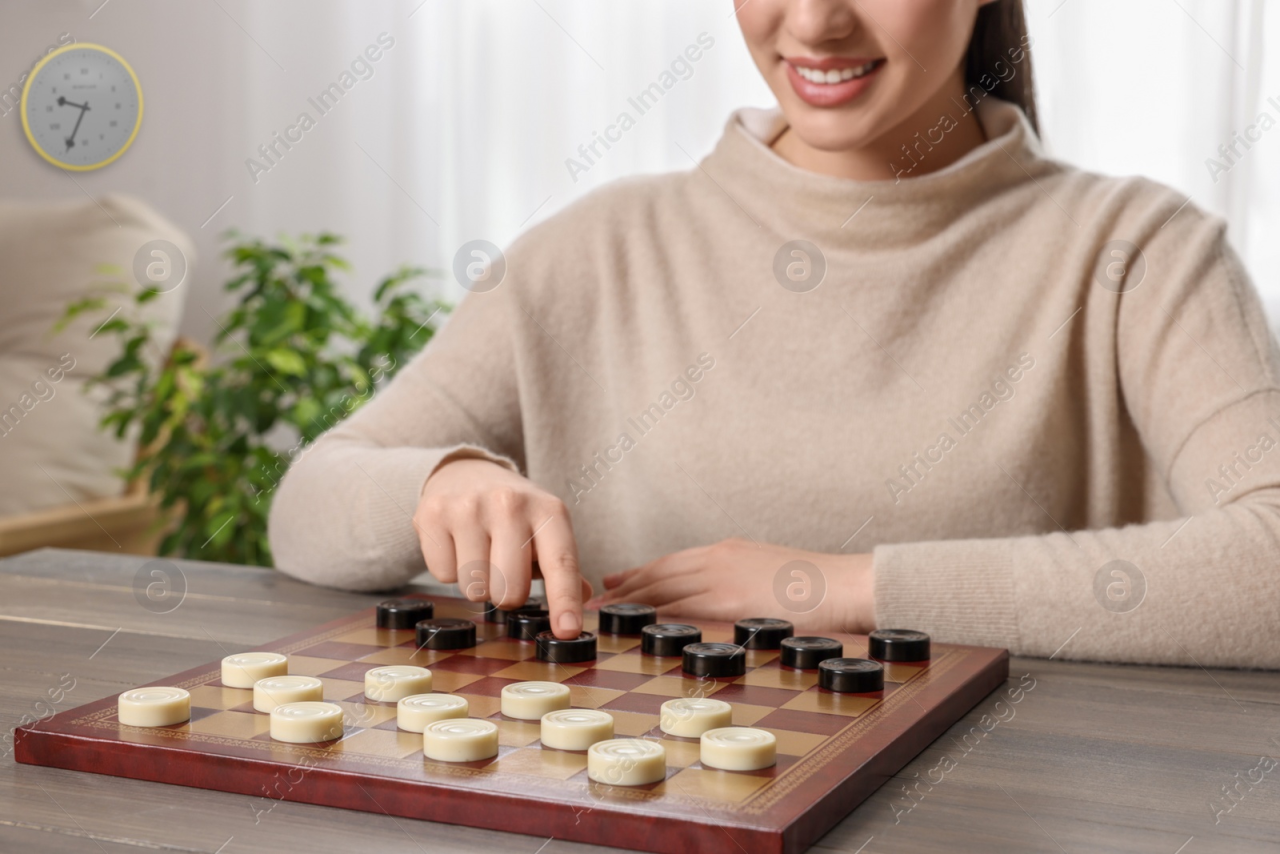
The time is 9h34
